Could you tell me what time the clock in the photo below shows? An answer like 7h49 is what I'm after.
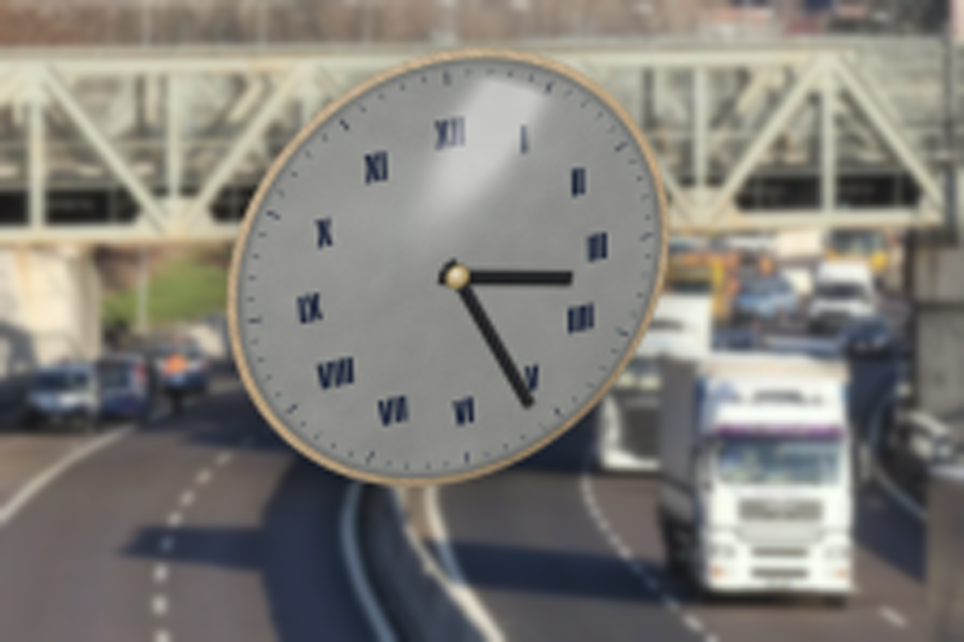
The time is 3h26
